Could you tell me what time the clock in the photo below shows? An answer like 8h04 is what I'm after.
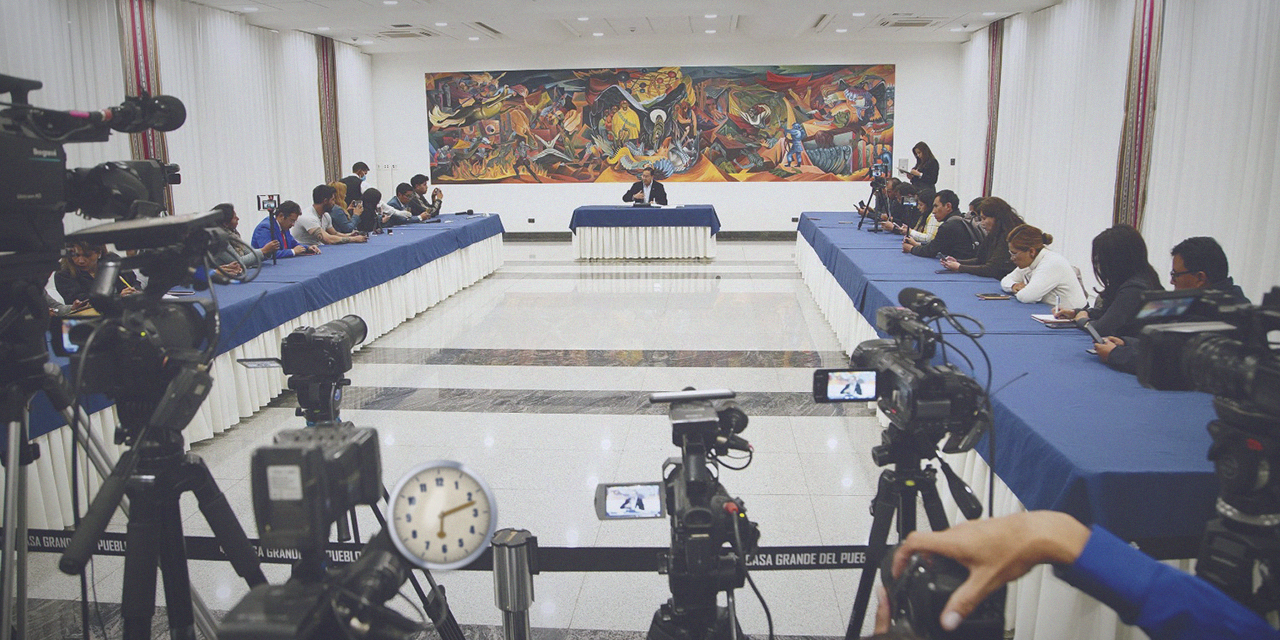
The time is 6h12
